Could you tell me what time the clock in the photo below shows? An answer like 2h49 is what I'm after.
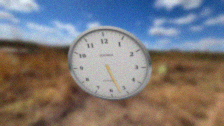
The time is 5h27
